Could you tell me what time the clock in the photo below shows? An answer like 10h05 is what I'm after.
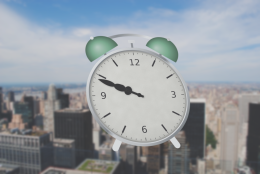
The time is 9h49
